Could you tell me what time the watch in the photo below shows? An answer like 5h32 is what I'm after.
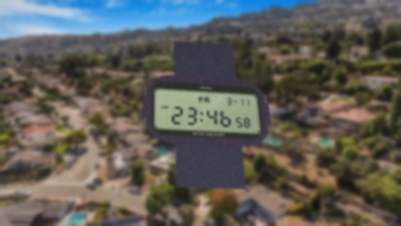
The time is 23h46
